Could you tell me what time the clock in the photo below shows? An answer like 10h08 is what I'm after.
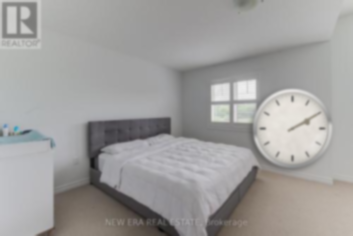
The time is 2h10
